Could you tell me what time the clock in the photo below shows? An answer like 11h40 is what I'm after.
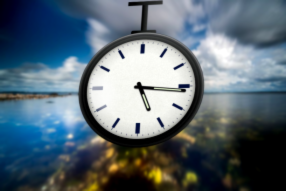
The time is 5h16
